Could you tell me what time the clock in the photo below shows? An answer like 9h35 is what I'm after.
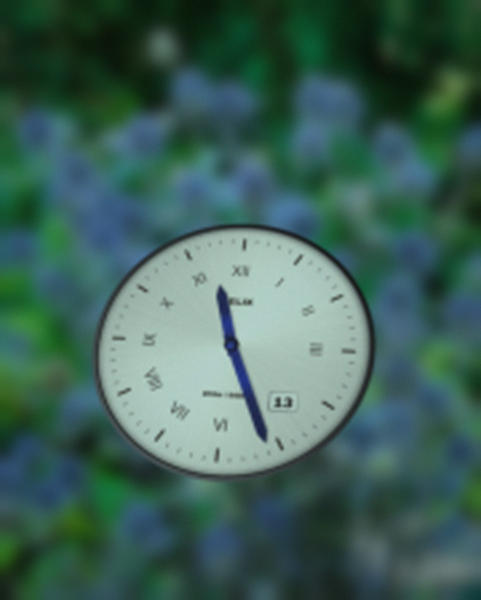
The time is 11h26
